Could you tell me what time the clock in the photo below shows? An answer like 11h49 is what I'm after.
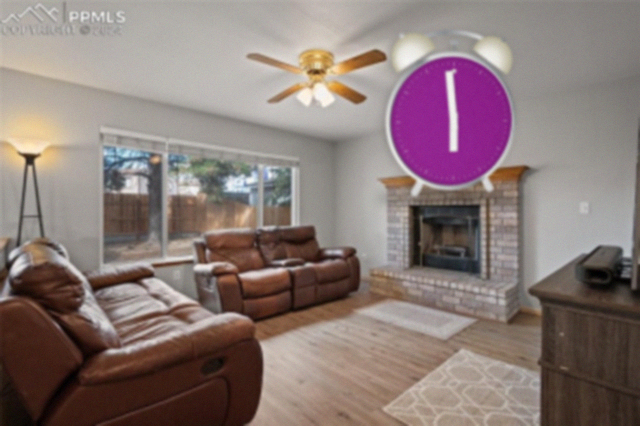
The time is 5h59
